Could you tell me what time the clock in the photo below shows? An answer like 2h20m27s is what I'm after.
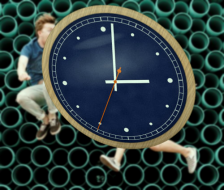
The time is 3h01m35s
